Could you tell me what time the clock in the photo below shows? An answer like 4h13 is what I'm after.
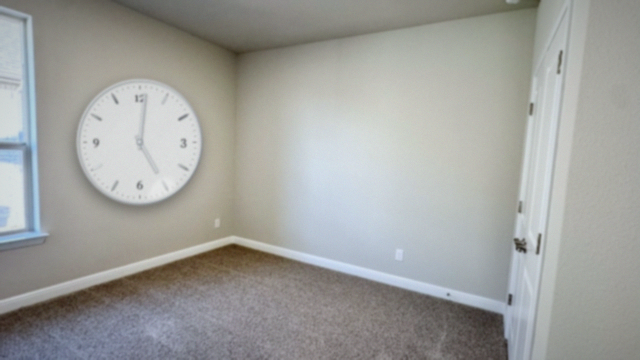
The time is 5h01
